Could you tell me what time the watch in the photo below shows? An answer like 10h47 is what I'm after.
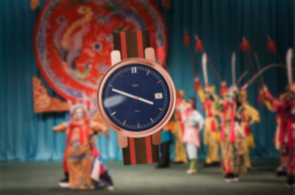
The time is 3h49
